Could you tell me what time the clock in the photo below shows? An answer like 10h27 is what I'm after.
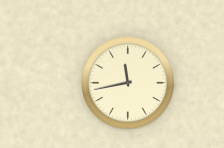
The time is 11h43
